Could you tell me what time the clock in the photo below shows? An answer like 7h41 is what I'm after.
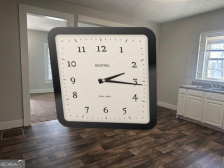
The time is 2h16
